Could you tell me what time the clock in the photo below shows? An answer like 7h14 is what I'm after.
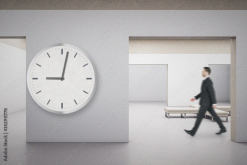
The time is 9h02
